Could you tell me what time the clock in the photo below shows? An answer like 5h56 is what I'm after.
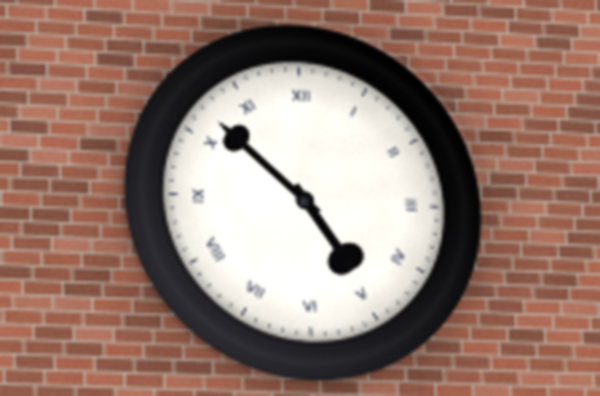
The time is 4h52
